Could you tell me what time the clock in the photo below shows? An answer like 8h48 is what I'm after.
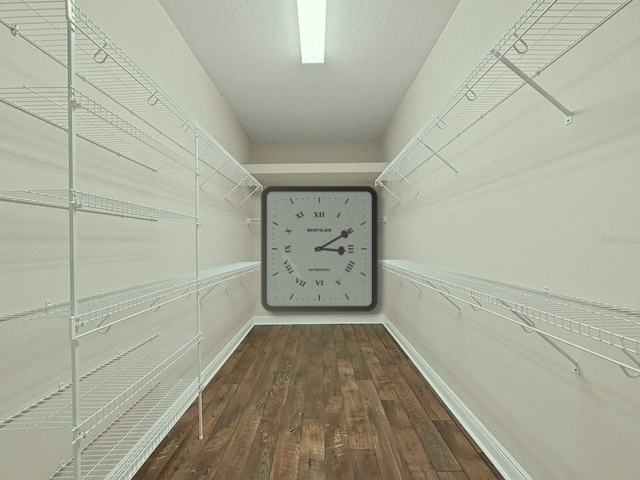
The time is 3h10
